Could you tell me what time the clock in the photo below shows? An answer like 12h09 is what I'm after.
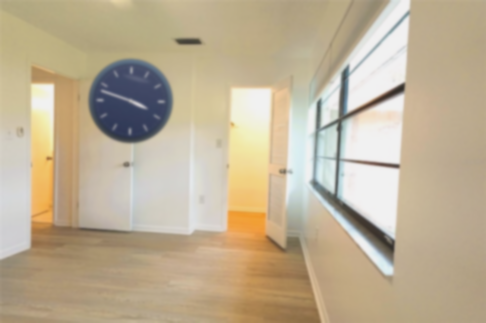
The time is 3h48
